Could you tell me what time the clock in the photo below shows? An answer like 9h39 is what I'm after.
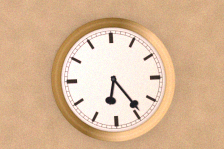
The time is 6h24
